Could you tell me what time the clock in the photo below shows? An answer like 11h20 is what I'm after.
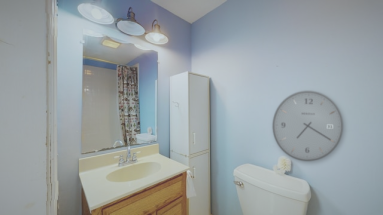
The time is 7h20
